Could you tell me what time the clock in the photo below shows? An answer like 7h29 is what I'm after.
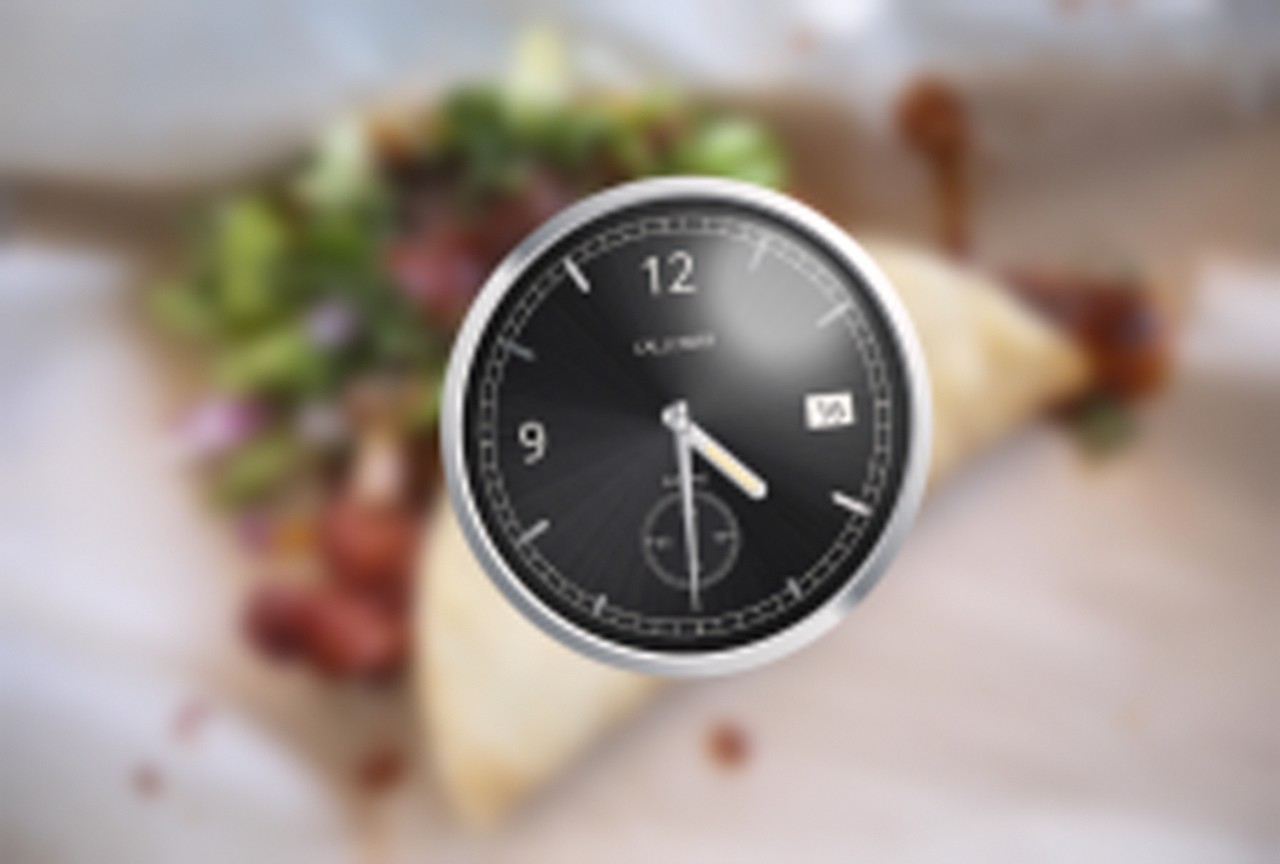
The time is 4h30
